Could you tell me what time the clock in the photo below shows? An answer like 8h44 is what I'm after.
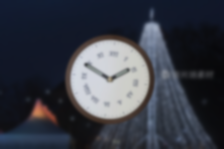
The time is 1h49
